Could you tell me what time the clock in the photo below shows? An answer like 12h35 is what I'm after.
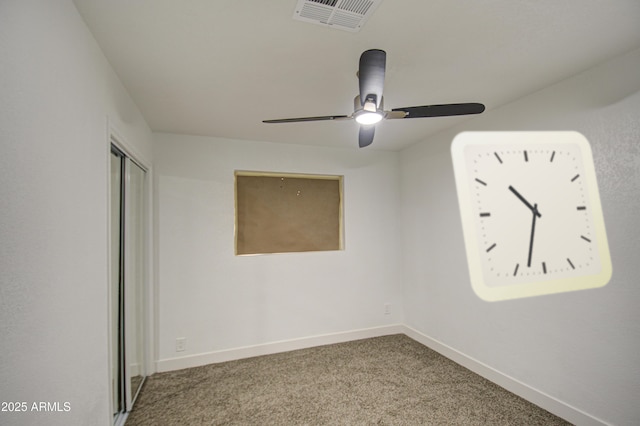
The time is 10h33
